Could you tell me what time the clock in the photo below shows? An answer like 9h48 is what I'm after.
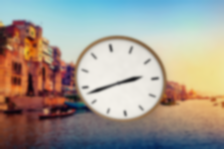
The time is 2h43
